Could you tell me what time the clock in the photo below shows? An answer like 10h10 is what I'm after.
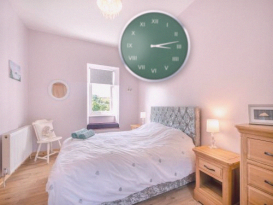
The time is 3h13
